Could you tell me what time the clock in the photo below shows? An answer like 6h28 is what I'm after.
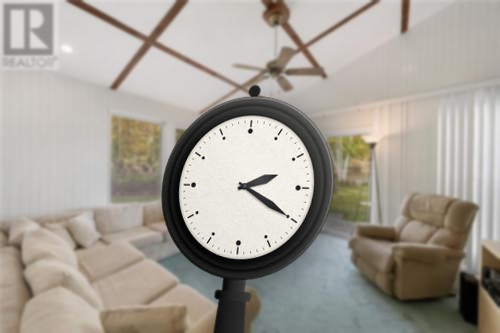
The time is 2h20
